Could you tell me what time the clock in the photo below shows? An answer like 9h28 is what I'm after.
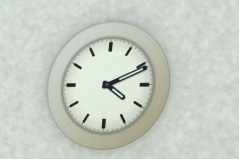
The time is 4h11
